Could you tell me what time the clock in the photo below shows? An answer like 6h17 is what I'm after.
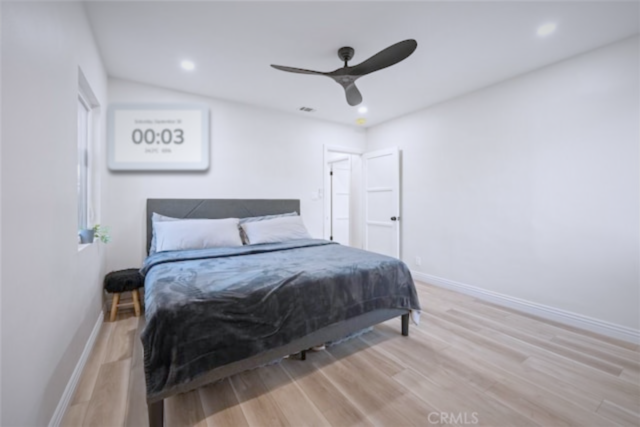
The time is 0h03
